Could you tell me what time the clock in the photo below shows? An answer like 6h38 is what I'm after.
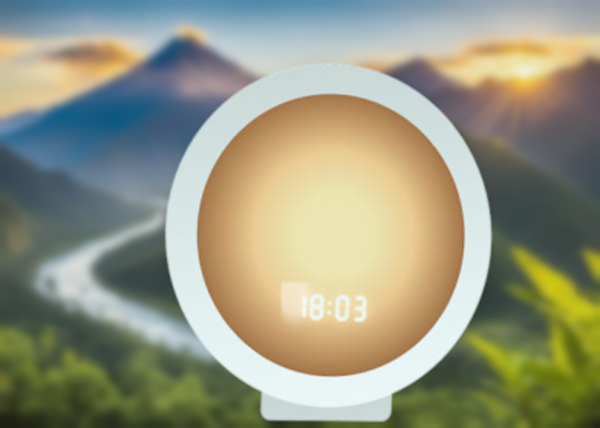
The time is 18h03
